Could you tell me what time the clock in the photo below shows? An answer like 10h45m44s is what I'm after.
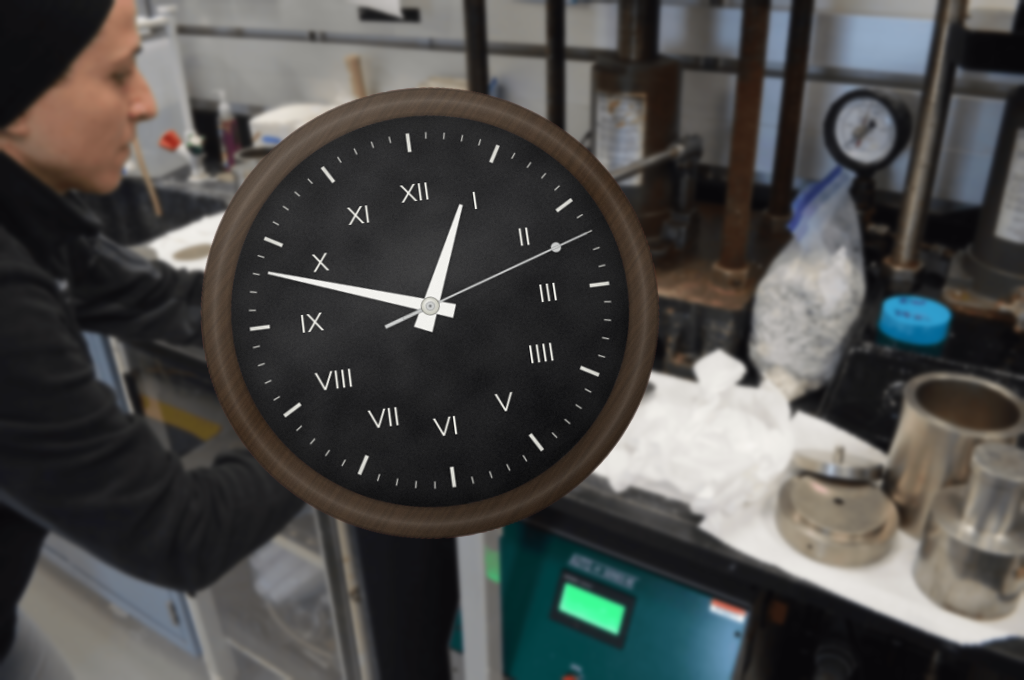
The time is 12h48m12s
